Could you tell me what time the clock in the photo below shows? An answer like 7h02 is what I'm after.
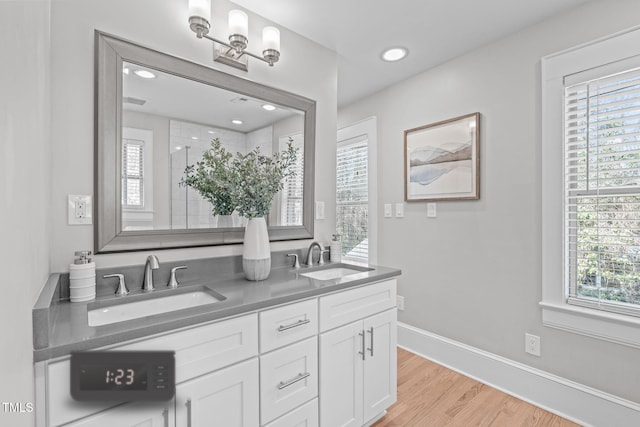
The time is 1h23
